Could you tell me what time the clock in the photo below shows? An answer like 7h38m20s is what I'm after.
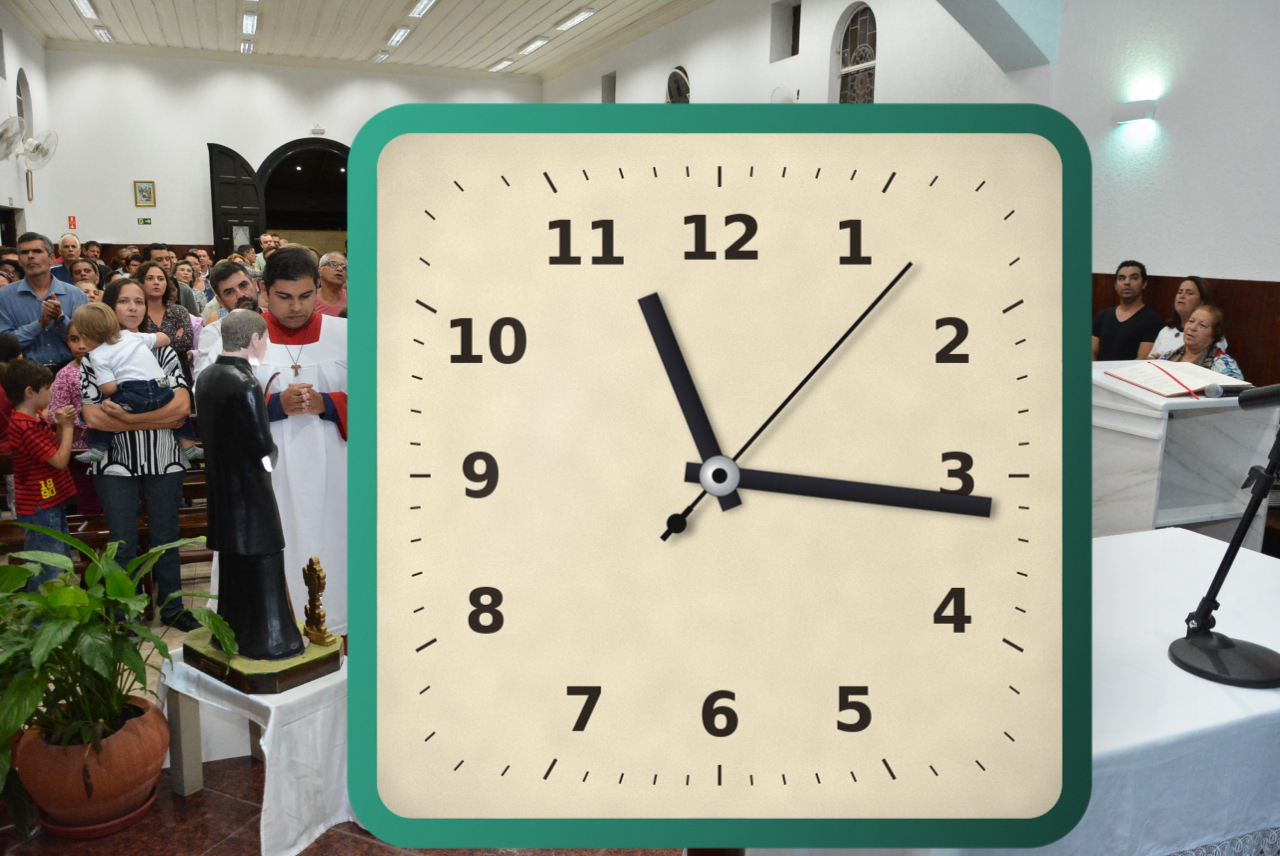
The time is 11h16m07s
